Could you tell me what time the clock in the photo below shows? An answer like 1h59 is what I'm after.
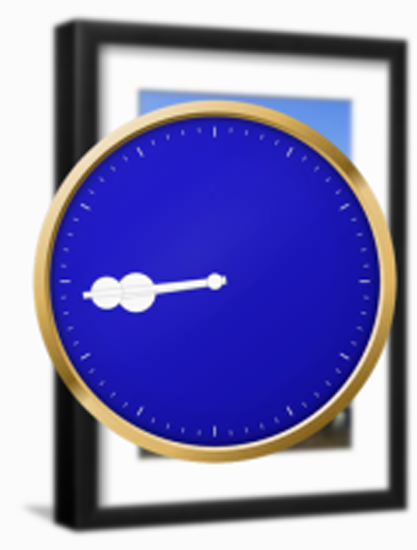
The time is 8h44
